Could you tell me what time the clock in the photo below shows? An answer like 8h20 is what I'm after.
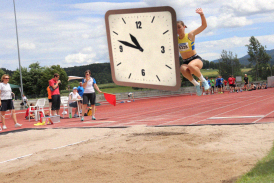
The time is 10h48
